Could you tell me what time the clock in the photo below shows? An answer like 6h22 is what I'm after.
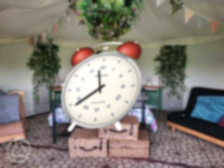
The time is 11h39
